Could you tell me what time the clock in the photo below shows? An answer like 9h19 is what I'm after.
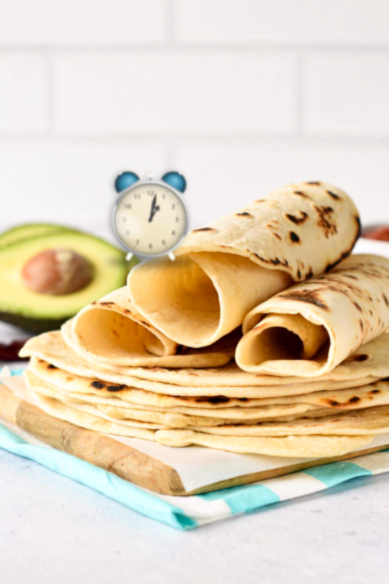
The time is 1h02
